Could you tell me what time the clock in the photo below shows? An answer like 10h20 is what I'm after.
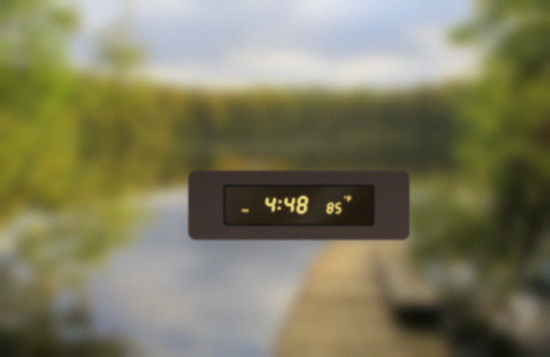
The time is 4h48
